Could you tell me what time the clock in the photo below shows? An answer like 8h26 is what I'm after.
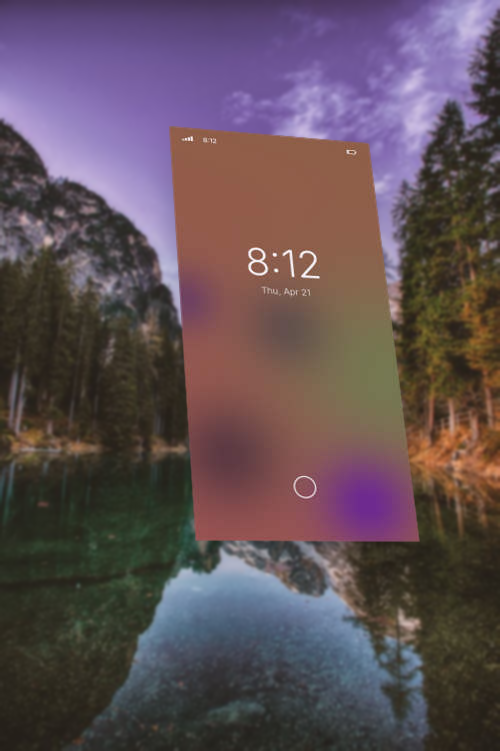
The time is 8h12
